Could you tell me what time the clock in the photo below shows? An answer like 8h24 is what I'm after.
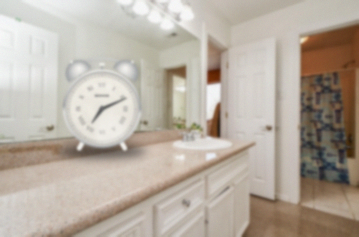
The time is 7h11
